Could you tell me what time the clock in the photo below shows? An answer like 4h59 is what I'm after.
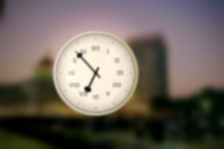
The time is 6h53
